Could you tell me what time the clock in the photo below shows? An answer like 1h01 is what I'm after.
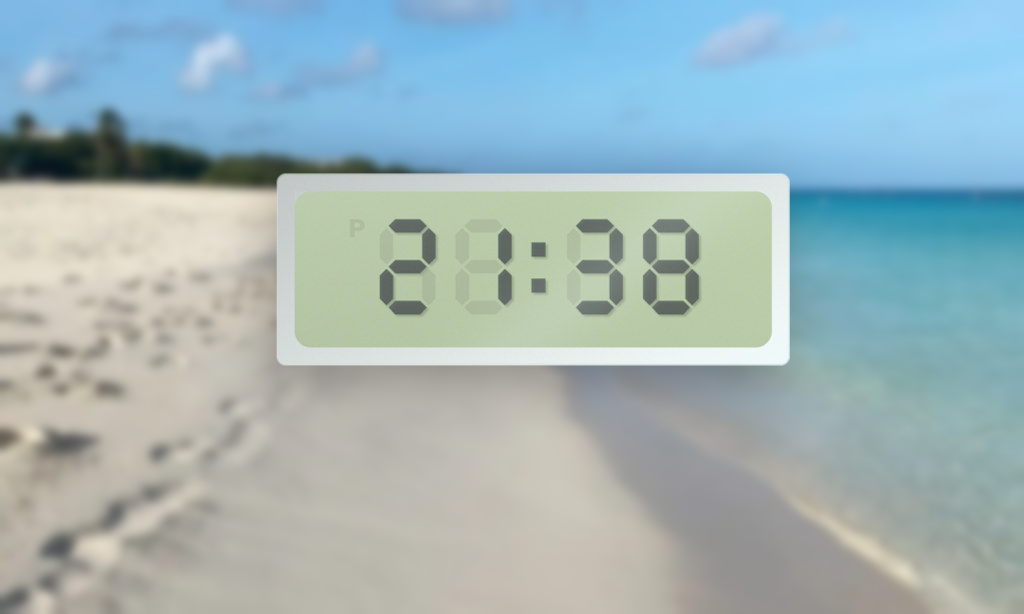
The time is 21h38
